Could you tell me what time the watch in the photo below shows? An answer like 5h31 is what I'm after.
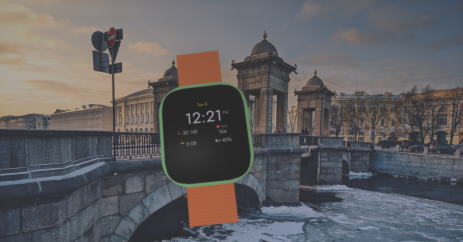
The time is 12h21
